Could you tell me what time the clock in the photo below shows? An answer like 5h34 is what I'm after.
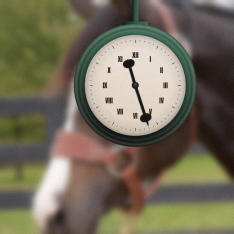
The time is 11h27
